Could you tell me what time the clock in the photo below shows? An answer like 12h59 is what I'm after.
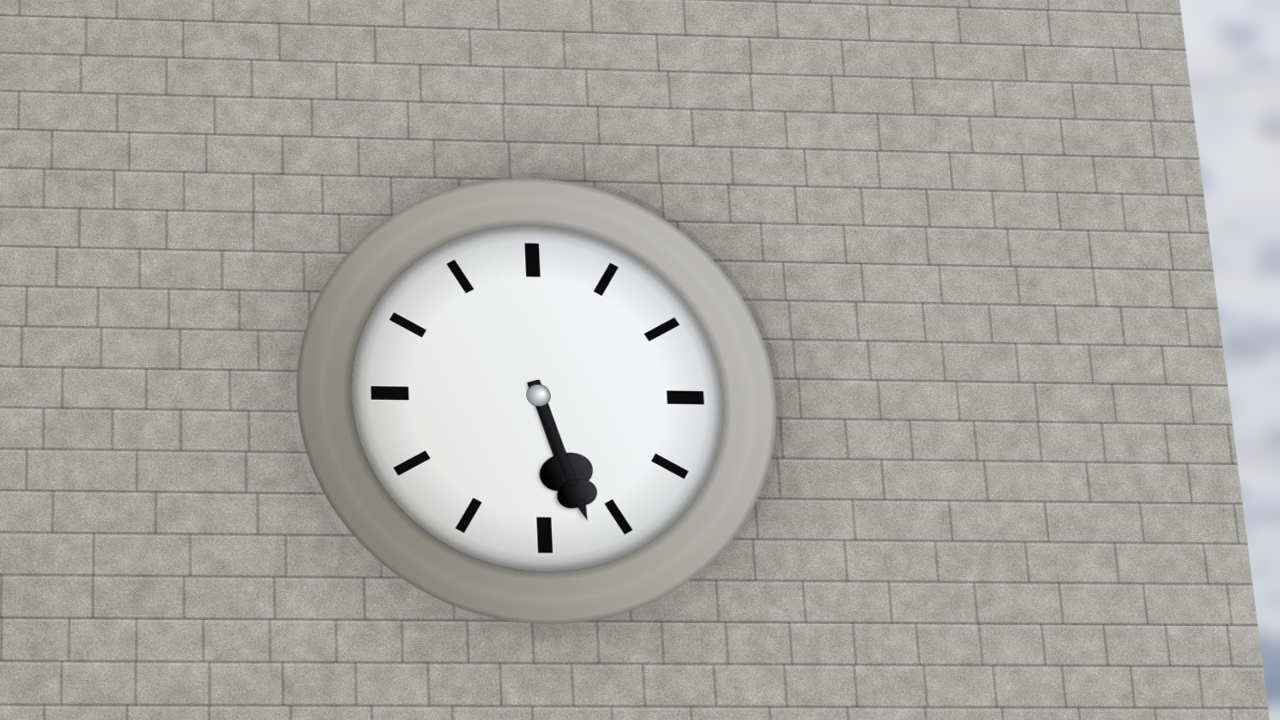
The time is 5h27
